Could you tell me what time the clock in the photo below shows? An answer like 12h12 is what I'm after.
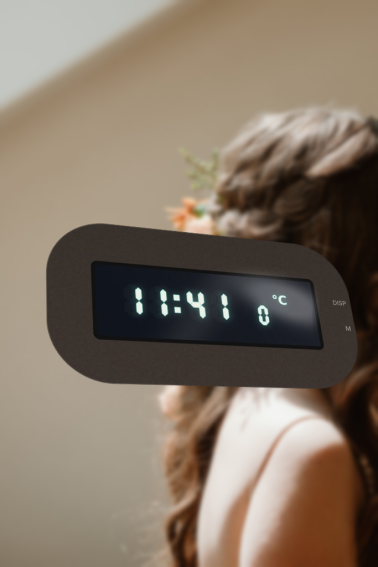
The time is 11h41
